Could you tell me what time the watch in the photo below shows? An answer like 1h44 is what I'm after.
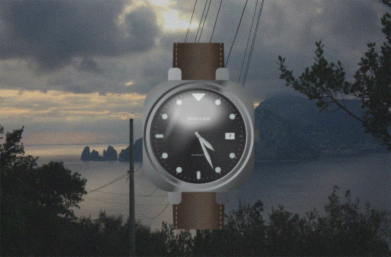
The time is 4h26
